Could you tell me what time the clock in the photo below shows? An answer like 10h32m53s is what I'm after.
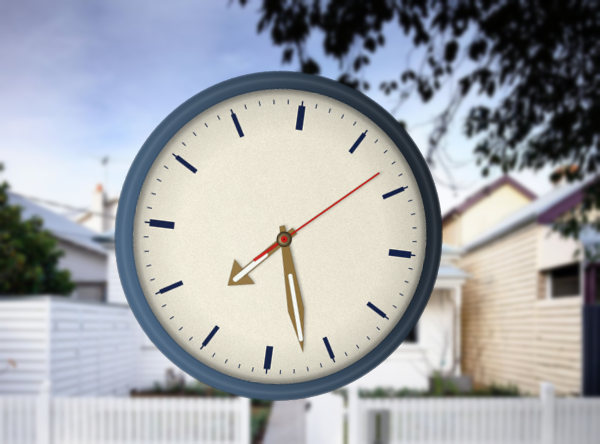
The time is 7h27m08s
